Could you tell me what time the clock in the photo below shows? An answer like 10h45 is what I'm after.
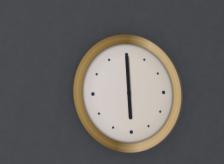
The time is 6h00
